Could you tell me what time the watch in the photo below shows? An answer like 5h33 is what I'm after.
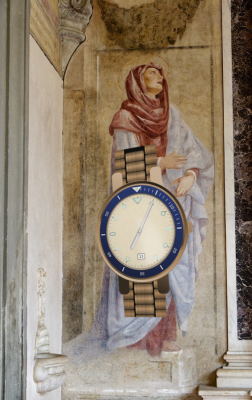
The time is 7h05
